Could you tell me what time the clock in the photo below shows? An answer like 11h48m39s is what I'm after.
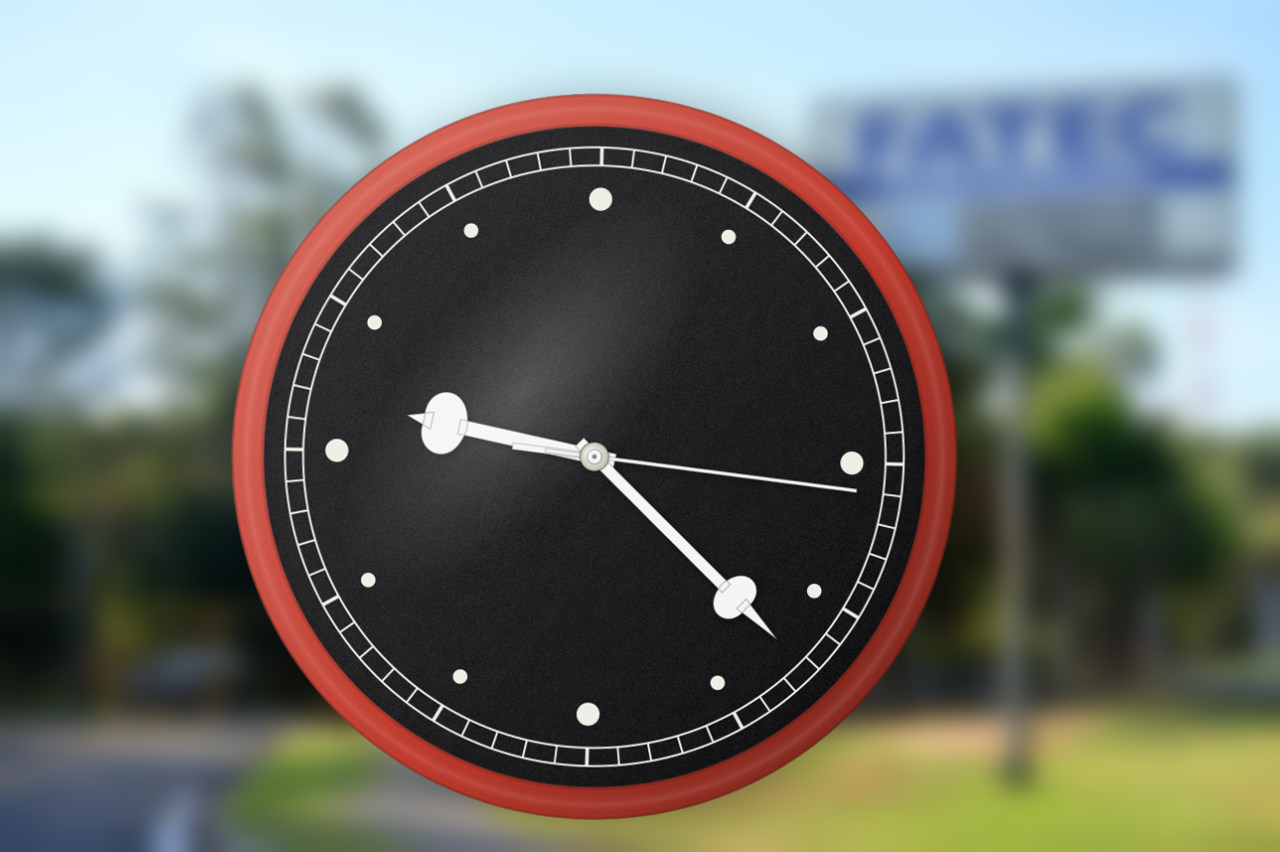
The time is 9h22m16s
